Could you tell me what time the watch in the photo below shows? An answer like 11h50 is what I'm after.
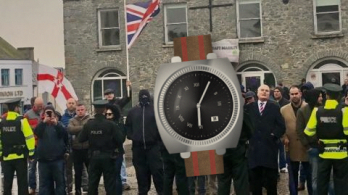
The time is 6h05
